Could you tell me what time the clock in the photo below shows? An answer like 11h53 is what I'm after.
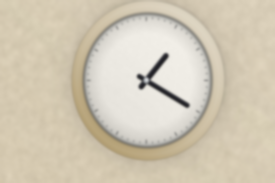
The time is 1h20
